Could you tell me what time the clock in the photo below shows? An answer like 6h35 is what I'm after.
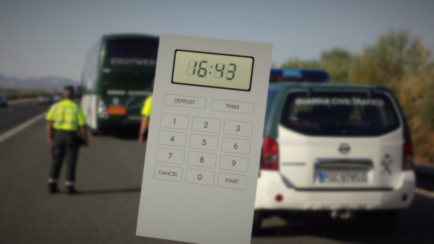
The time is 16h43
